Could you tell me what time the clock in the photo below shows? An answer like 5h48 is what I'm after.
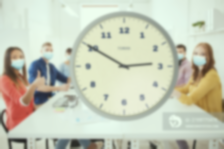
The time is 2h50
